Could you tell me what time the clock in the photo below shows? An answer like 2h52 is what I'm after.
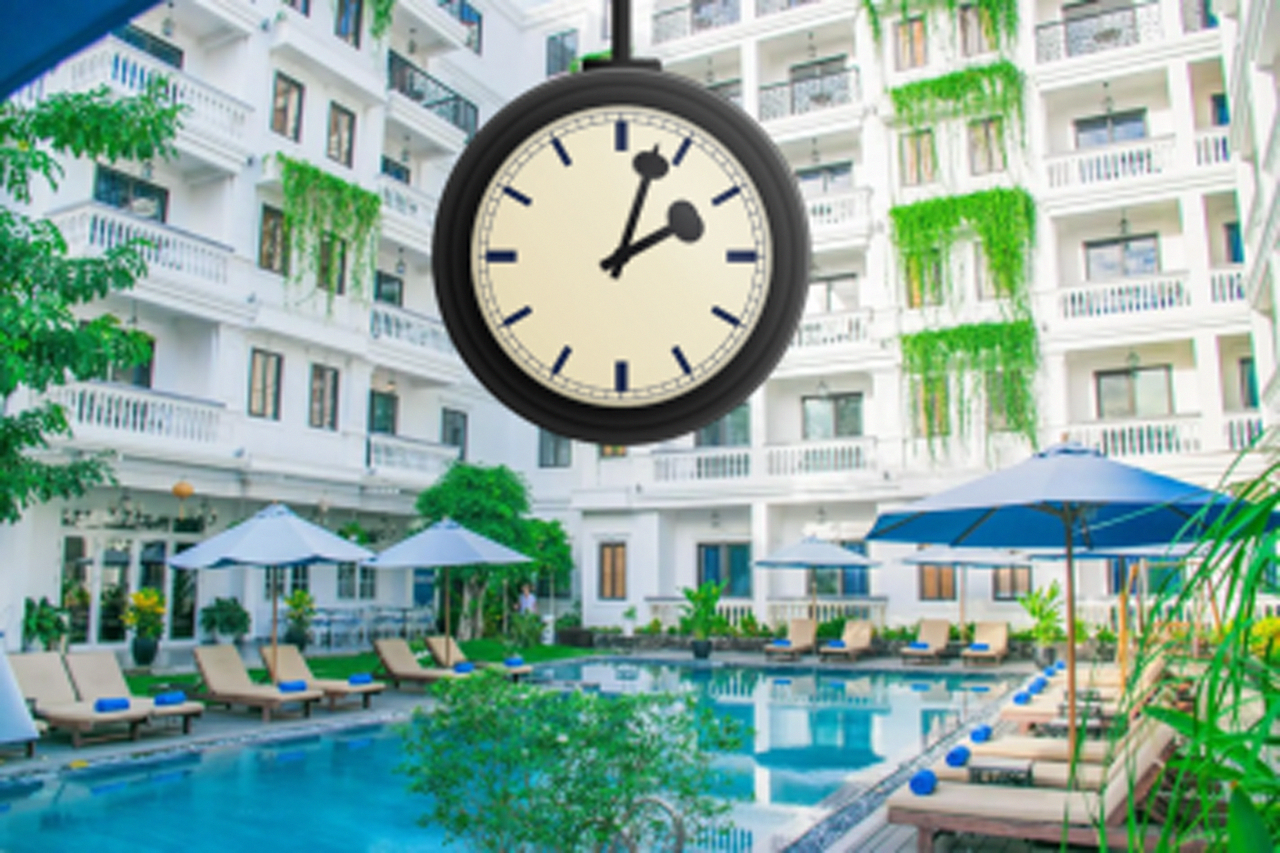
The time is 2h03
